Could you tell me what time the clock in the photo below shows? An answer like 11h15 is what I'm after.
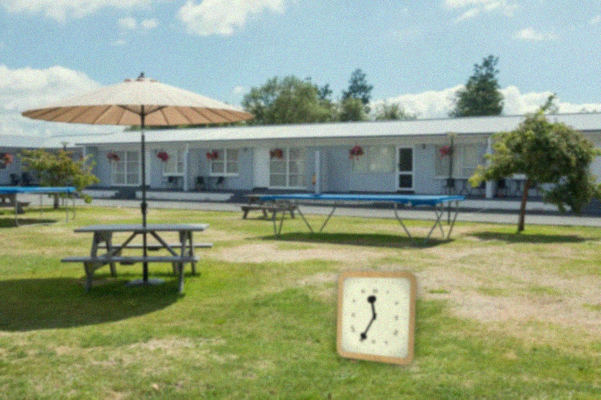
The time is 11h35
